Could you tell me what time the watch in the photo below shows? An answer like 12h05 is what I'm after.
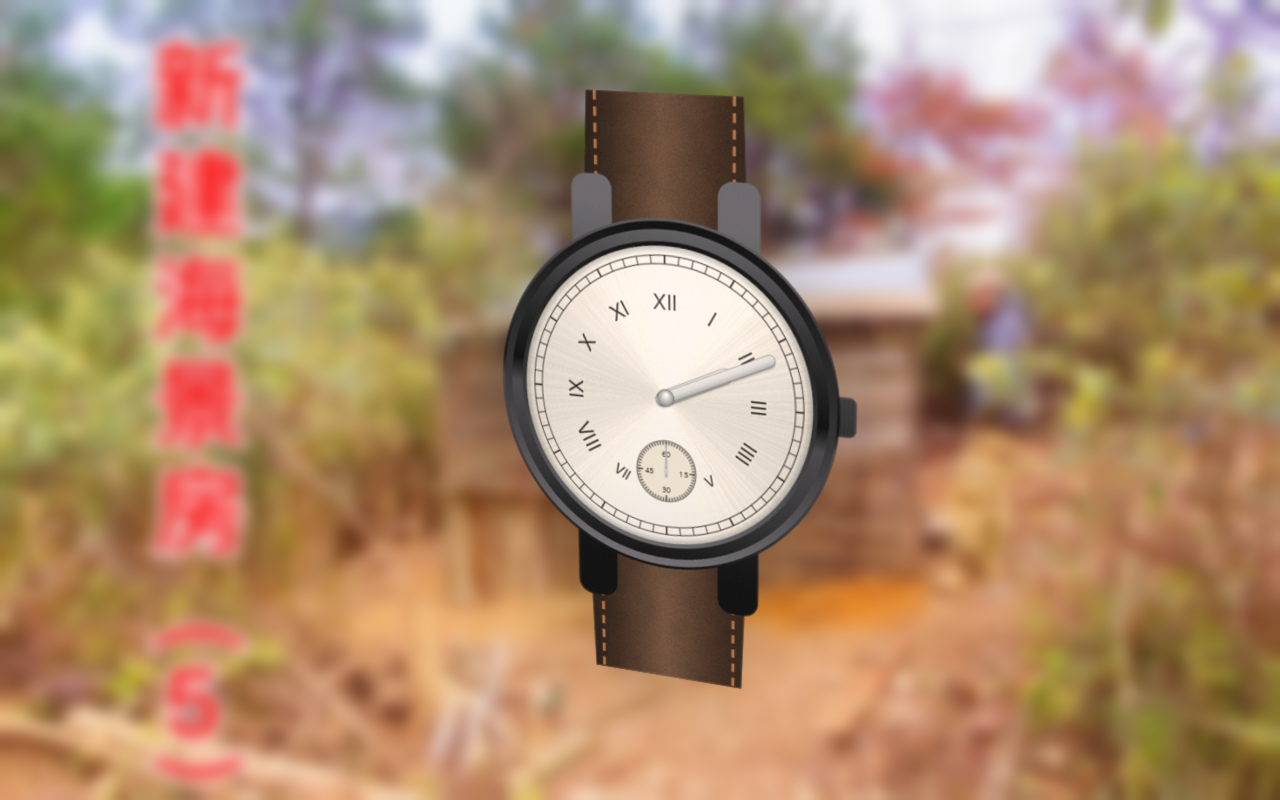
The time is 2h11
